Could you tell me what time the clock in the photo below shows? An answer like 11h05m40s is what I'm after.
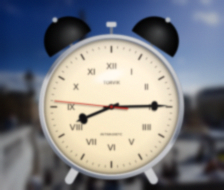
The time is 8h14m46s
